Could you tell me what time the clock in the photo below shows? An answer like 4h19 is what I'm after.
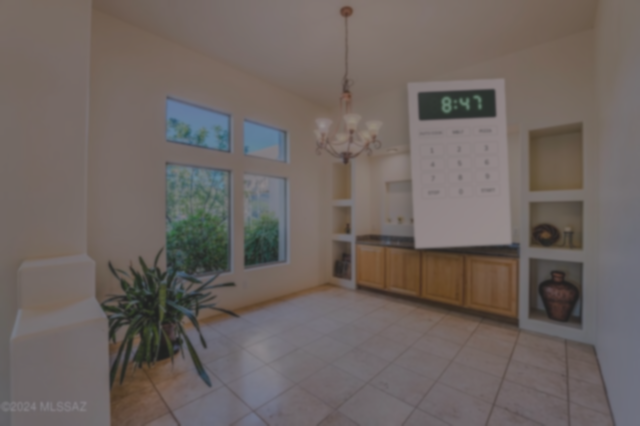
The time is 8h47
